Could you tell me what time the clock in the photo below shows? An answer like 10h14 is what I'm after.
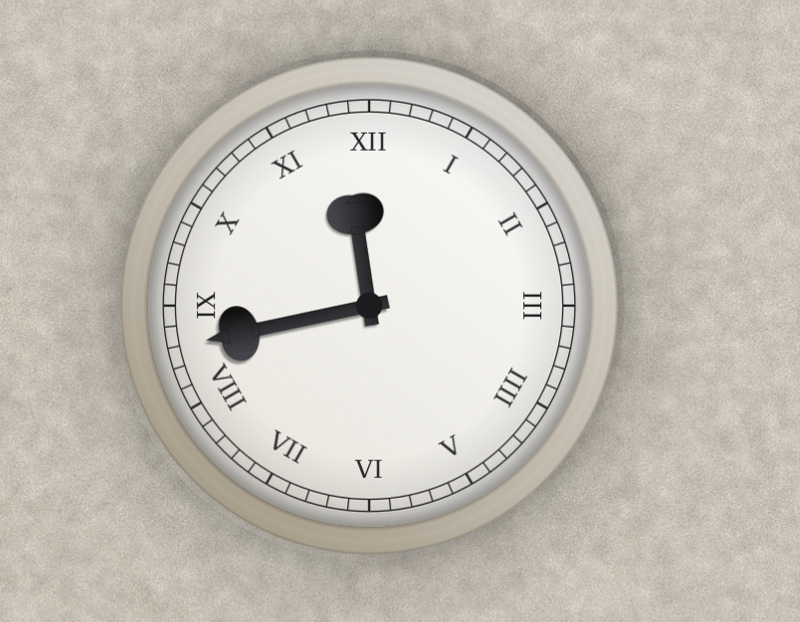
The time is 11h43
